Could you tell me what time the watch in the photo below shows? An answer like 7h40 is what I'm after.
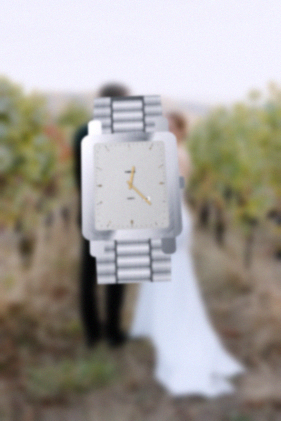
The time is 12h23
